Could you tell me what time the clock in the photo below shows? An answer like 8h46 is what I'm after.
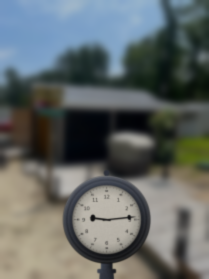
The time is 9h14
